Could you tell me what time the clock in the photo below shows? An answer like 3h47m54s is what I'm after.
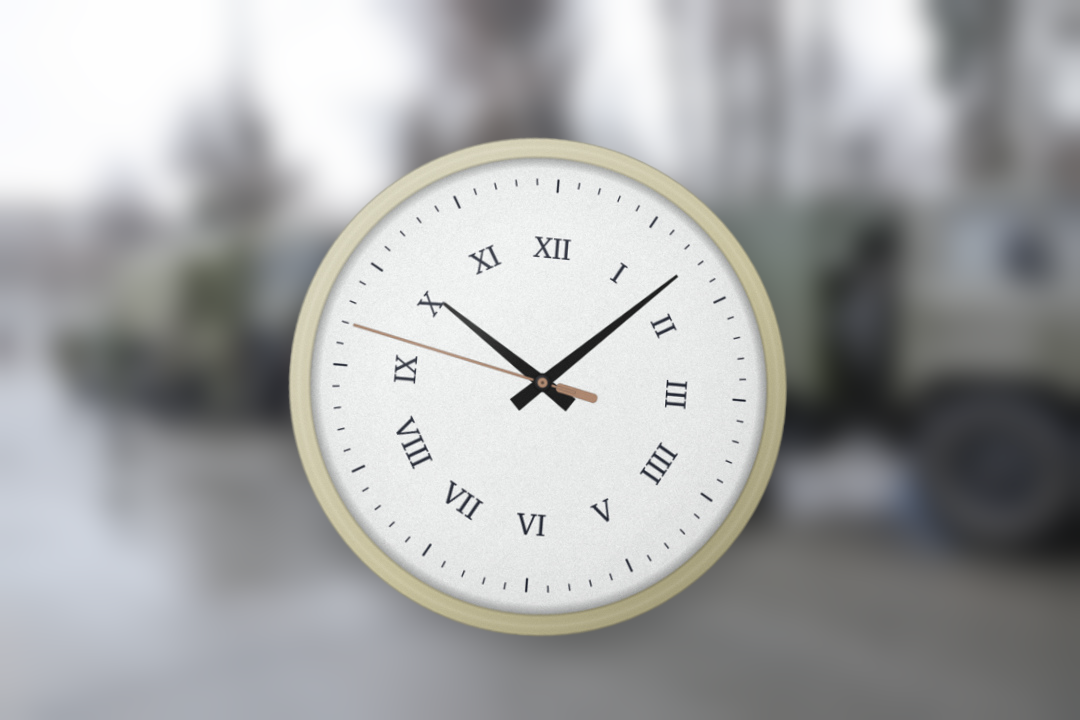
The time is 10h07m47s
